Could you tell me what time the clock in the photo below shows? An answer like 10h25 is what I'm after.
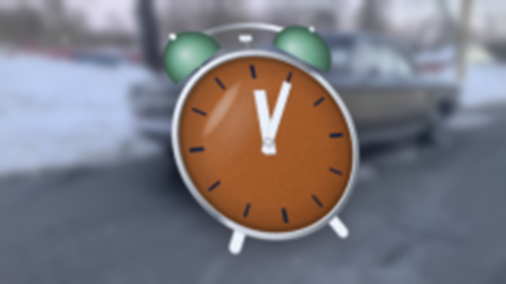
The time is 12h05
